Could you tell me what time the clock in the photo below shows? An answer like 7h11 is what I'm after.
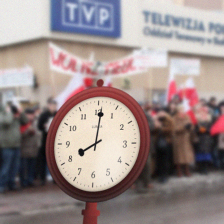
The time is 8h01
